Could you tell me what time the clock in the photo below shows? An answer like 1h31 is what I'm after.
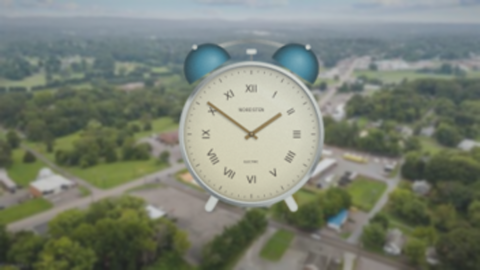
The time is 1h51
